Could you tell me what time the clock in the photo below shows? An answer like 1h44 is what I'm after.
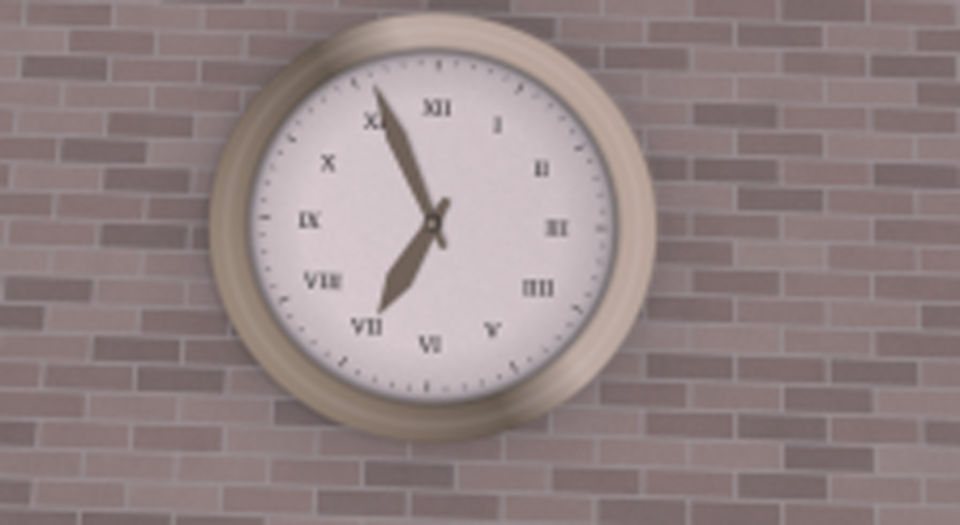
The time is 6h56
